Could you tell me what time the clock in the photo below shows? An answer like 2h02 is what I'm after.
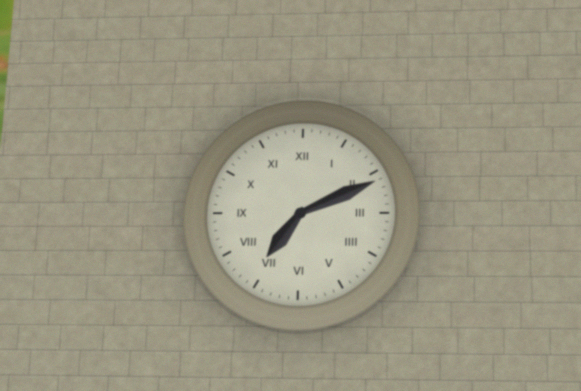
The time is 7h11
